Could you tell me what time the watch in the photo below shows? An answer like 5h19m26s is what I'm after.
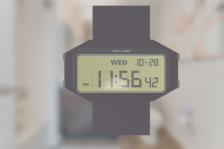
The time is 11h56m42s
